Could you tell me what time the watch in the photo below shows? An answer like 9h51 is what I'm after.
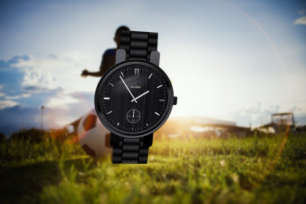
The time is 1h54
